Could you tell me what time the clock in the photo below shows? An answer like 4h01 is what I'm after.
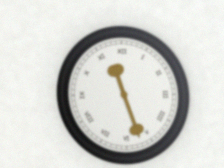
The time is 11h27
